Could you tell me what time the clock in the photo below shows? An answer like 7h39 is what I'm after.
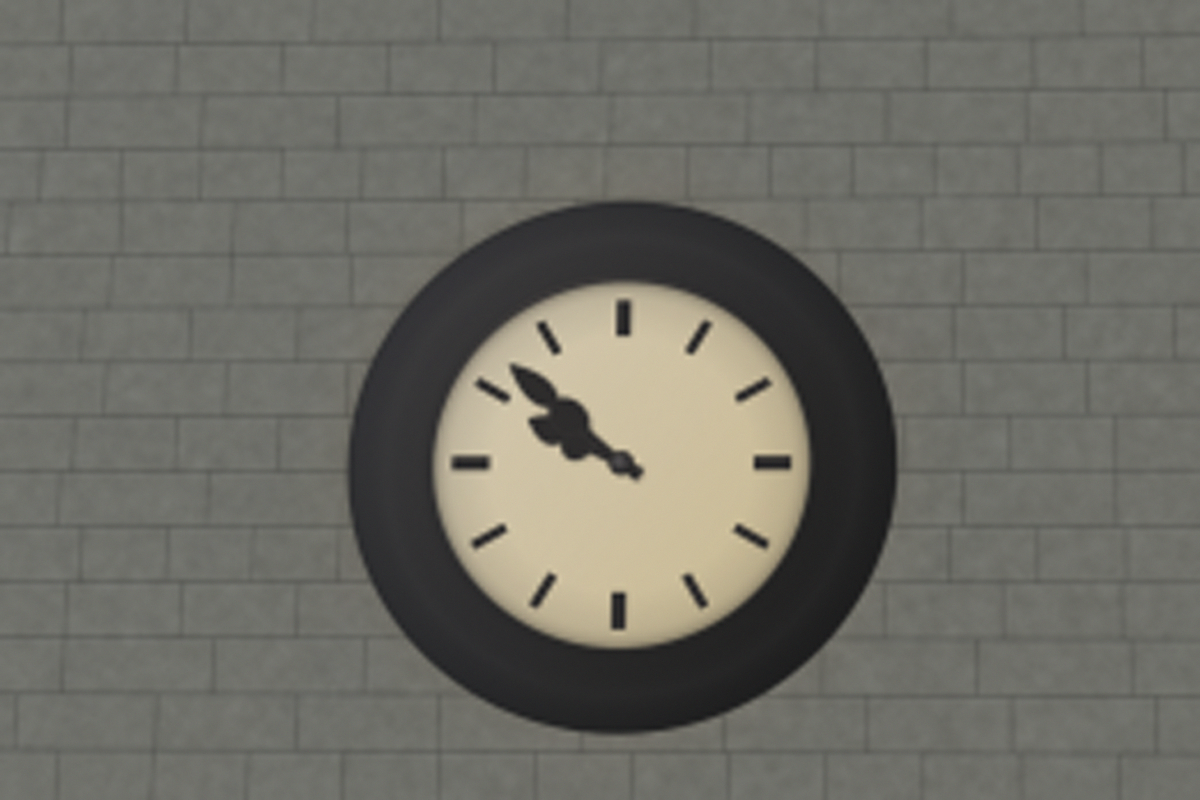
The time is 9h52
